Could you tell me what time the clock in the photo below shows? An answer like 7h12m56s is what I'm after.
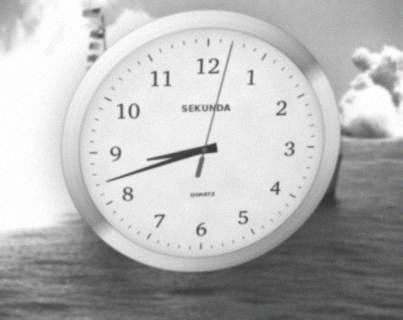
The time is 8h42m02s
